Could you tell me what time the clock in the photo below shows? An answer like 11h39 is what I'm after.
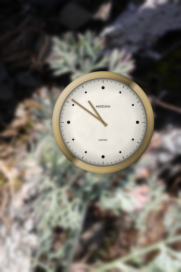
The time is 10h51
